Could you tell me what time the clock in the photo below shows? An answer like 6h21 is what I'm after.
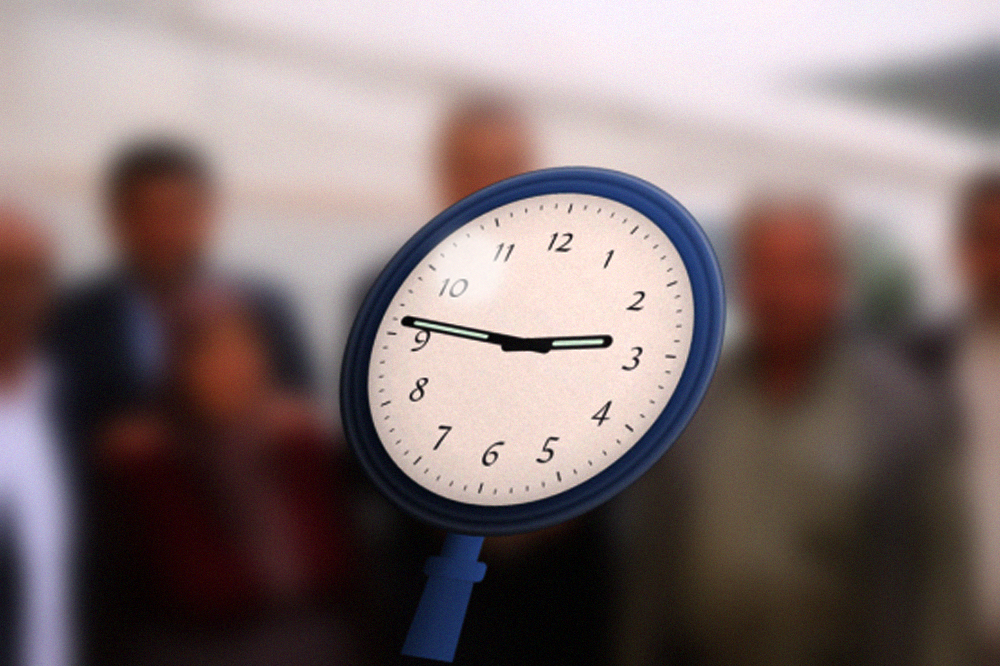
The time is 2h46
